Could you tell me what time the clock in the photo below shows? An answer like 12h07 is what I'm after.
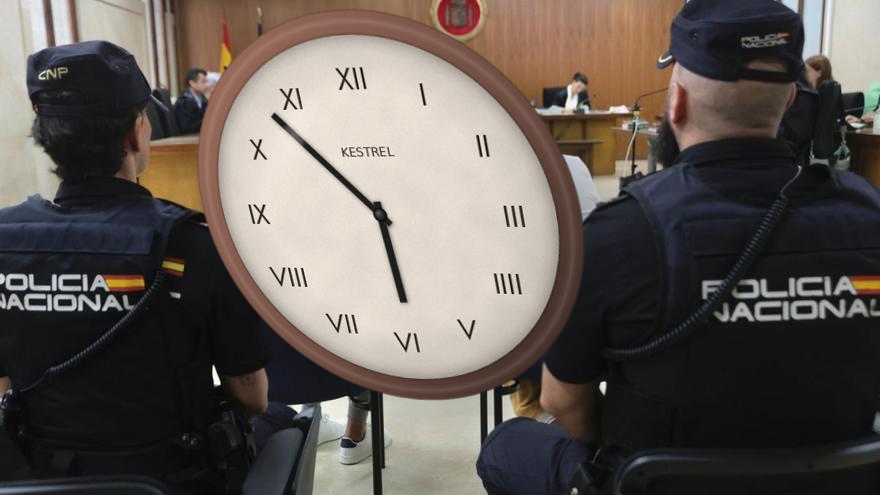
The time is 5h53
